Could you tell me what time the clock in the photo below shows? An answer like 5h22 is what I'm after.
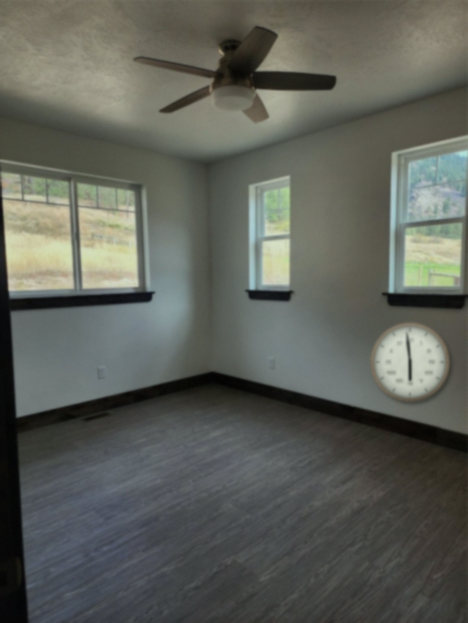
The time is 5h59
